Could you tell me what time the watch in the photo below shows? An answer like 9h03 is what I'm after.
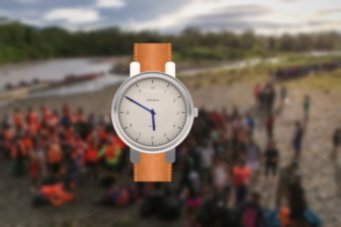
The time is 5h50
